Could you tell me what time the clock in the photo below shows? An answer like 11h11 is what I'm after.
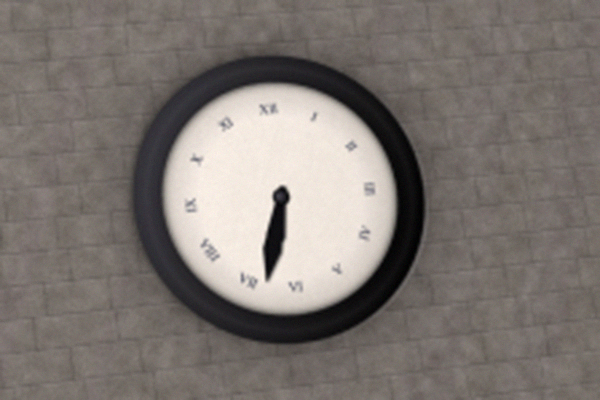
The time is 6h33
